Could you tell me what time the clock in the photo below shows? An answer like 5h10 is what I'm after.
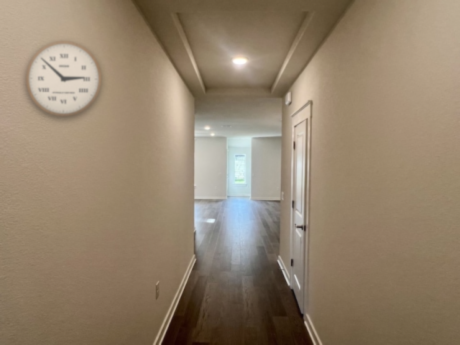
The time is 2h52
